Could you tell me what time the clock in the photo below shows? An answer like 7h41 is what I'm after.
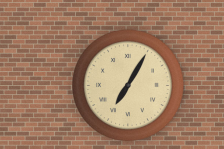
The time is 7h05
